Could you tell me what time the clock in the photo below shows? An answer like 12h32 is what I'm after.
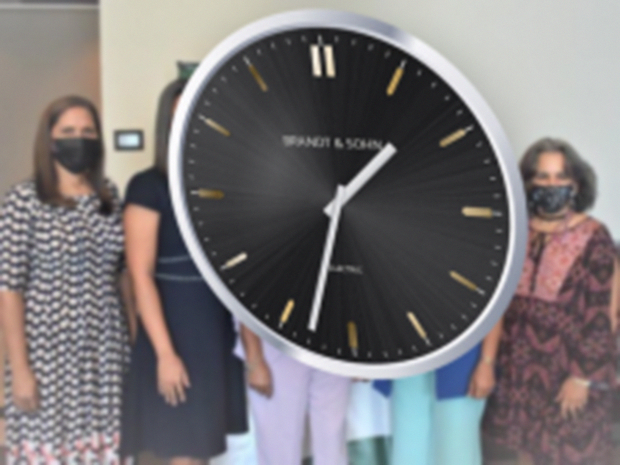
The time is 1h33
